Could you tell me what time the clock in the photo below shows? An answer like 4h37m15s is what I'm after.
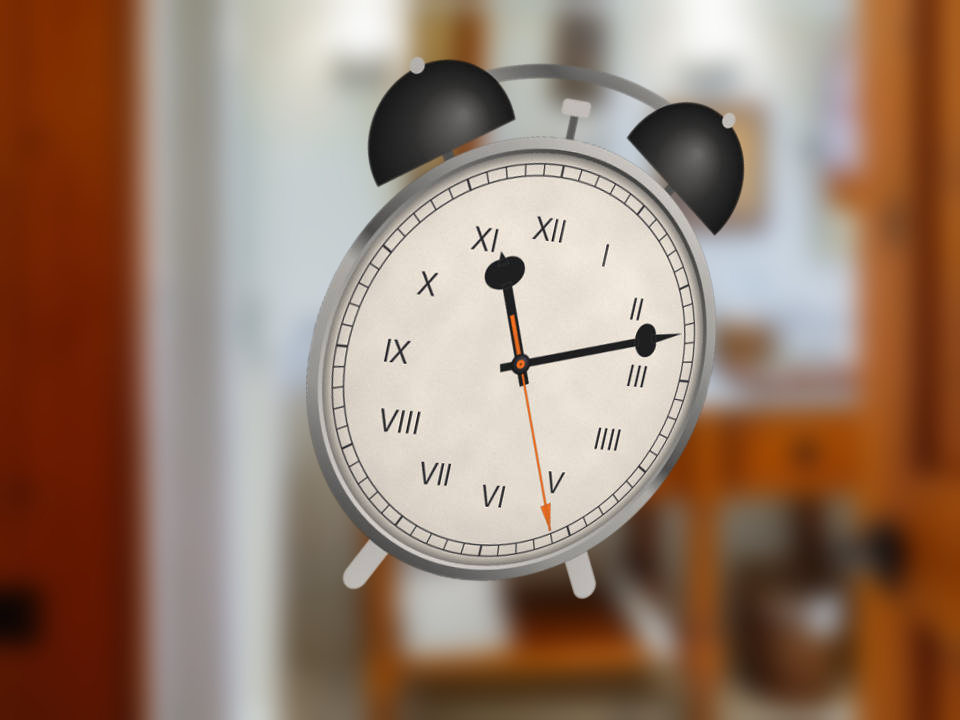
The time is 11h12m26s
